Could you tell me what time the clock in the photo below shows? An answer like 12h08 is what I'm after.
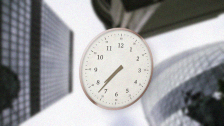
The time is 7h37
